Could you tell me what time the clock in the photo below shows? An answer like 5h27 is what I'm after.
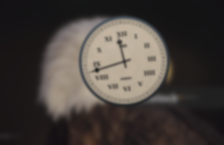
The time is 11h43
